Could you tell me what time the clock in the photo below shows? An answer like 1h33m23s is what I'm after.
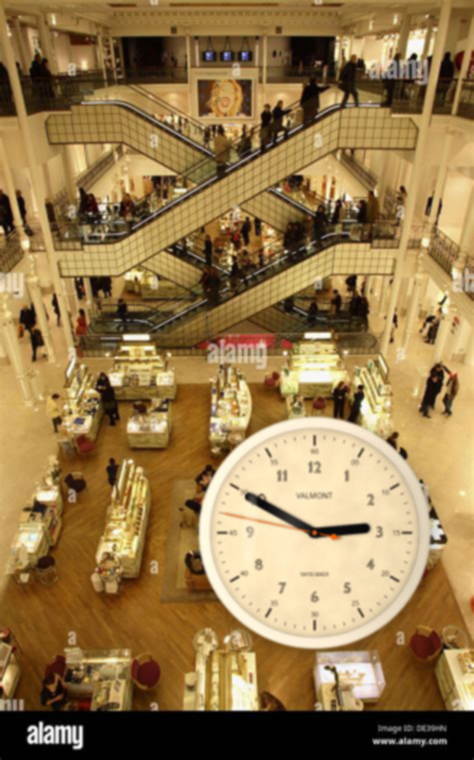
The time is 2h49m47s
